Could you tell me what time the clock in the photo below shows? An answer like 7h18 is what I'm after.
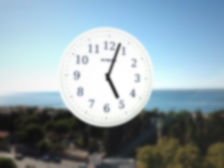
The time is 5h03
